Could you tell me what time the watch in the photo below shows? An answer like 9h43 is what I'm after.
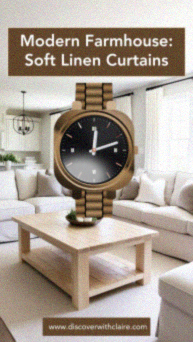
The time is 12h12
